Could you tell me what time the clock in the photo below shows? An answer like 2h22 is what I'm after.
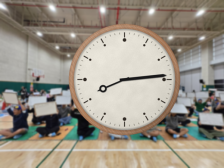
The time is 8h14
